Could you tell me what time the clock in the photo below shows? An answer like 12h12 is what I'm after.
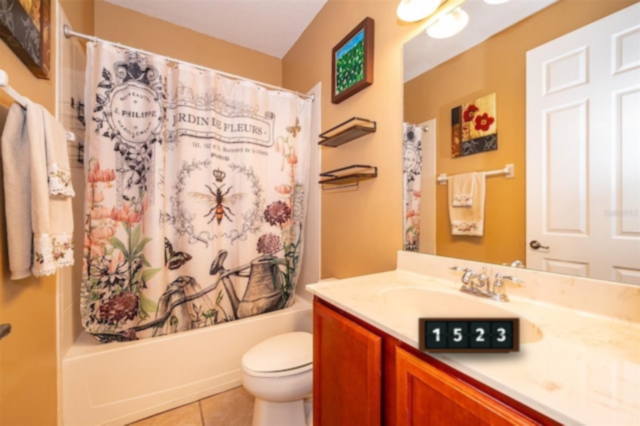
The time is 15h23
